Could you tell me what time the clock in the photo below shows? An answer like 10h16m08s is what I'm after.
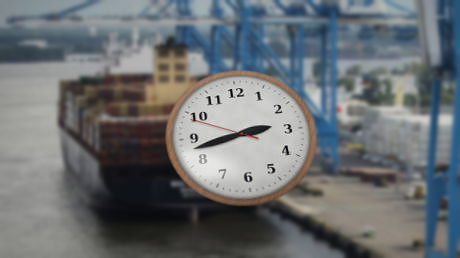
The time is 2h42m49s
